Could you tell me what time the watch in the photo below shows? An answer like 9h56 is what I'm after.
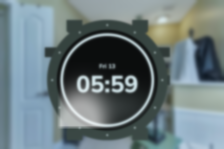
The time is 5h59
